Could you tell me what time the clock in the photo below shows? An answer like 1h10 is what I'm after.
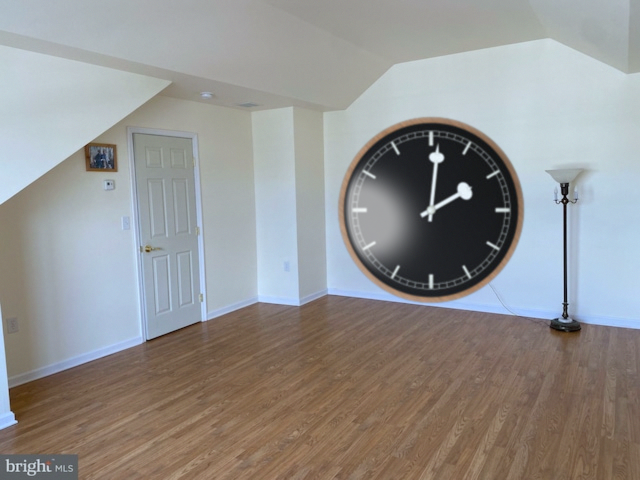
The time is 2h01
